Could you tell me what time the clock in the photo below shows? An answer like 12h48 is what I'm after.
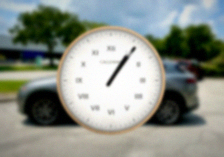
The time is 1h06
